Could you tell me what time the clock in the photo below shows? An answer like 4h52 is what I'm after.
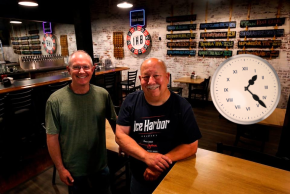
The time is 1h23
